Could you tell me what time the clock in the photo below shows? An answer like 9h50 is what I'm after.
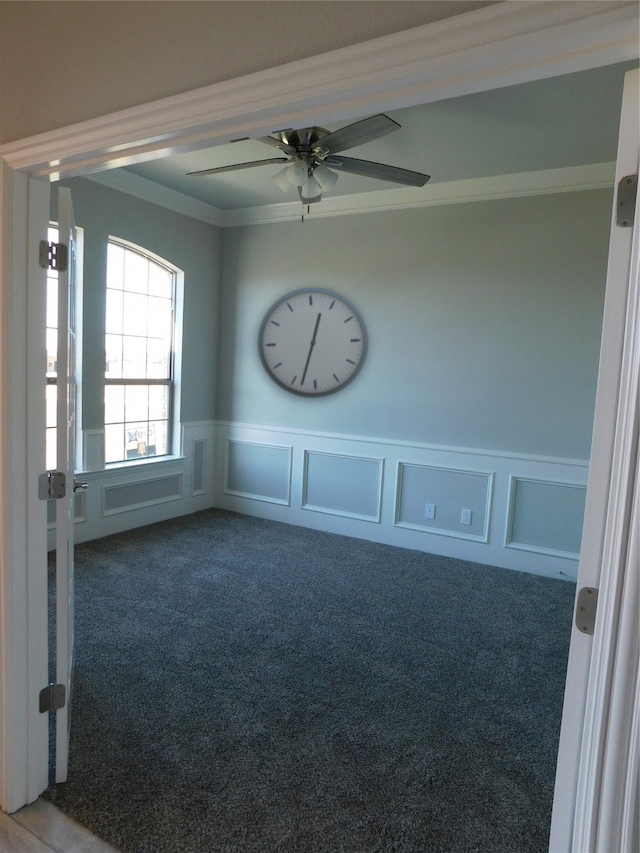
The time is 12h33
